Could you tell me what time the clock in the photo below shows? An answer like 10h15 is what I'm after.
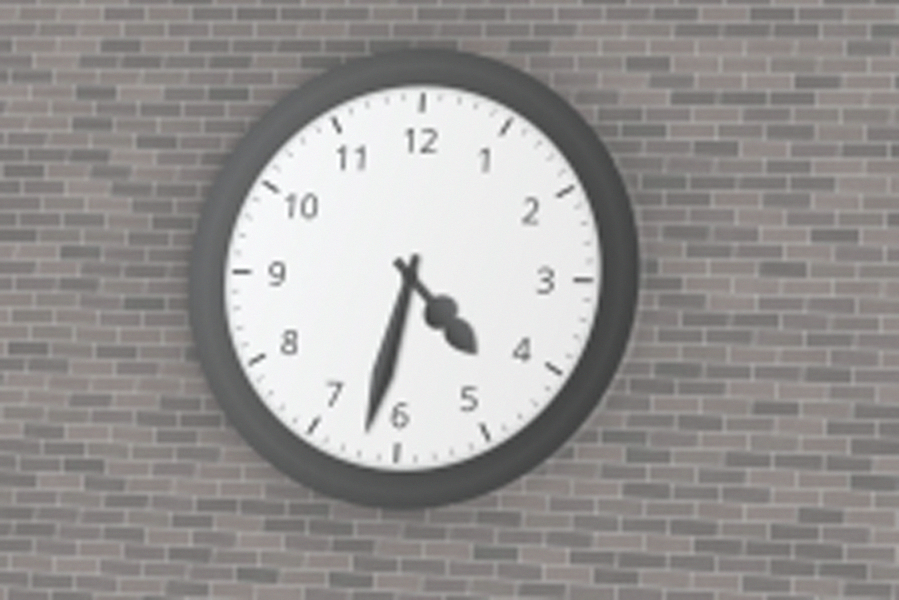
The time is 4h32
